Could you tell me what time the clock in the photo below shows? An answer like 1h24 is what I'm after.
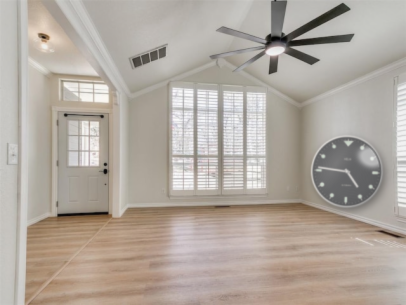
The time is 4h46
